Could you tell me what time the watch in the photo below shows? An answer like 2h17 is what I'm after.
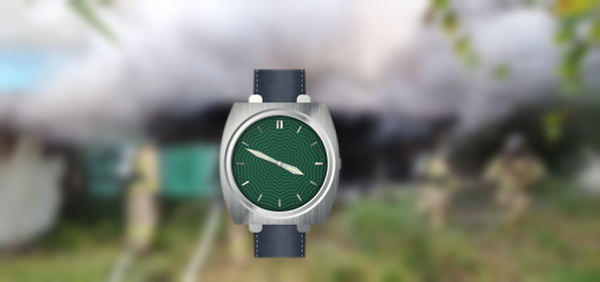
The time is 3h49
